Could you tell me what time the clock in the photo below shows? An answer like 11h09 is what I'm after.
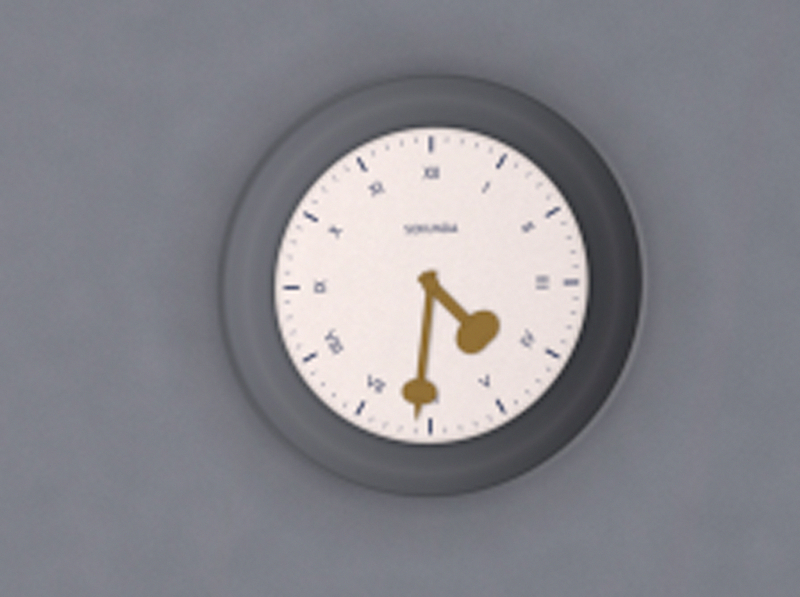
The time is 4h31
